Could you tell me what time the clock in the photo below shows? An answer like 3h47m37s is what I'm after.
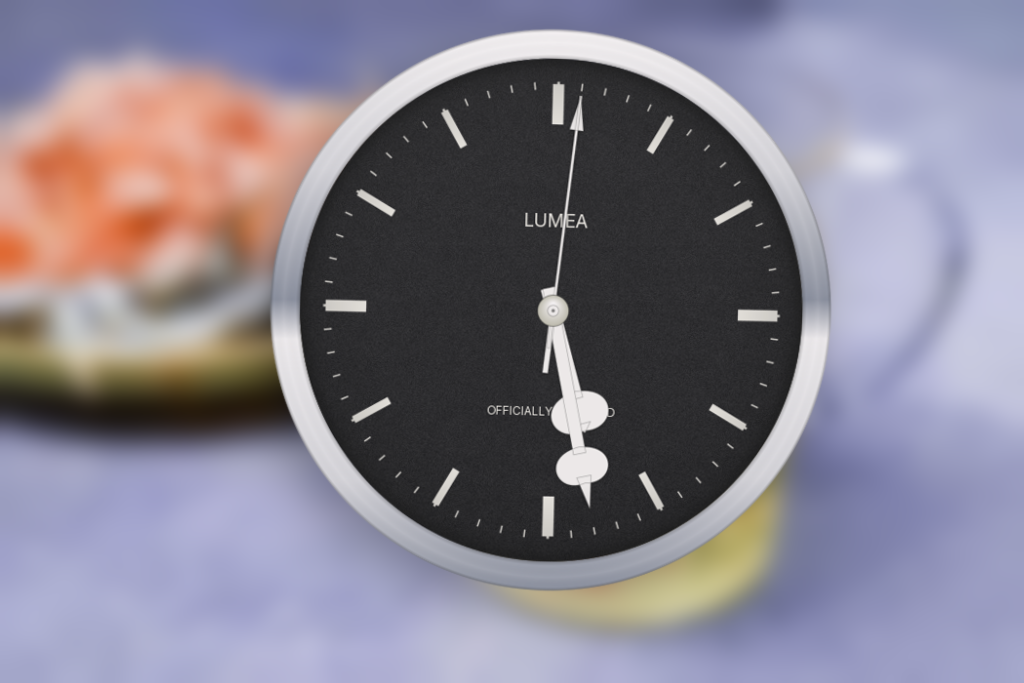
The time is 5h28m01s
